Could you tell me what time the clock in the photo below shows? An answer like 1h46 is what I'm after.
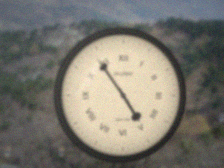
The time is 4h54
